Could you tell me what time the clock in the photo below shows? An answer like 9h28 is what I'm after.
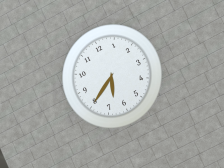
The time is 6h40
